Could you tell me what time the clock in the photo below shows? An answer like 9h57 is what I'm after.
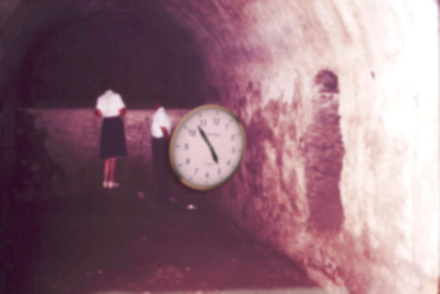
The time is 4h53
